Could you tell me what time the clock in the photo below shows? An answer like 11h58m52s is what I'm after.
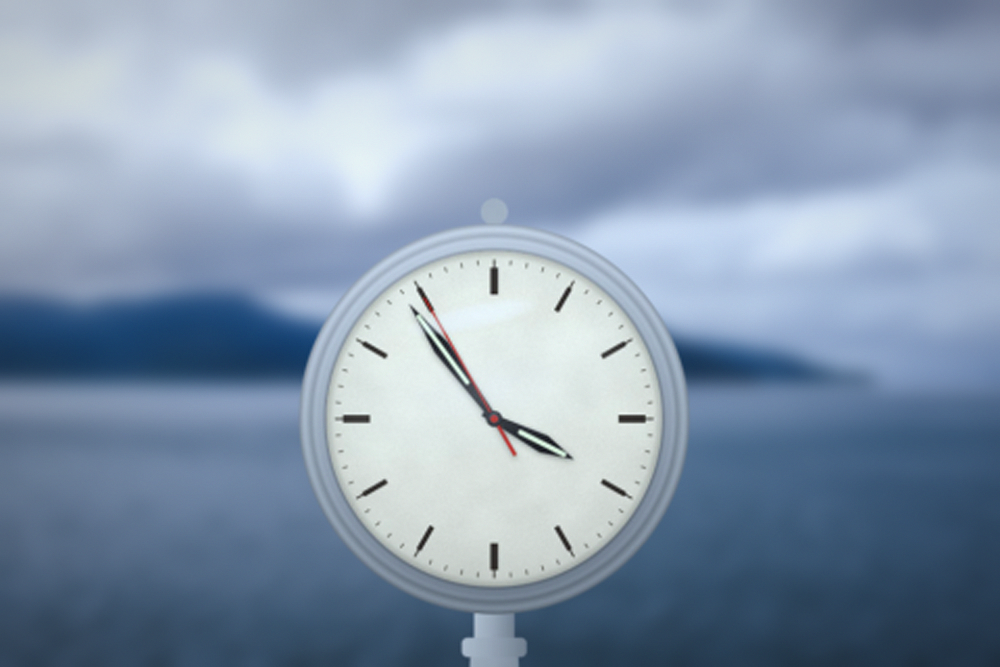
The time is 3h53m55s
